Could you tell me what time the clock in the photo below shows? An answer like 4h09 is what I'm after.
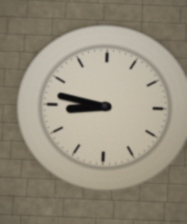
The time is 8h47
